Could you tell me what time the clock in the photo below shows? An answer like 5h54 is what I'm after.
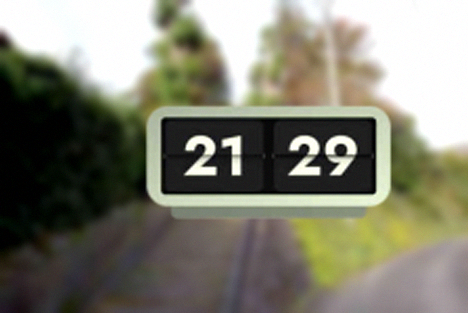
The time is 21h29
